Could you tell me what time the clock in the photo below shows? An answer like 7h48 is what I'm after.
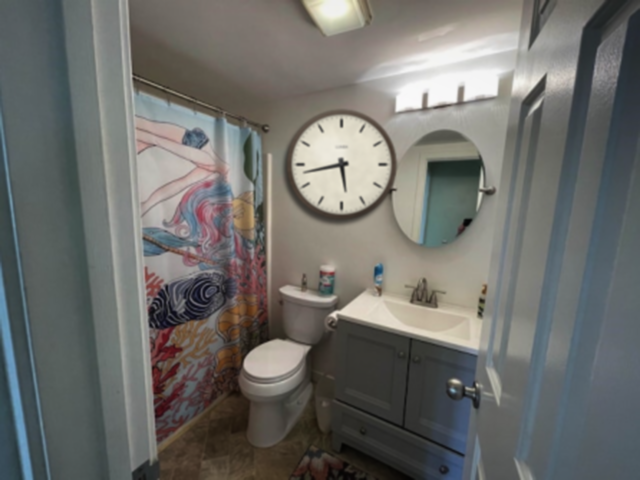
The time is 5h43
